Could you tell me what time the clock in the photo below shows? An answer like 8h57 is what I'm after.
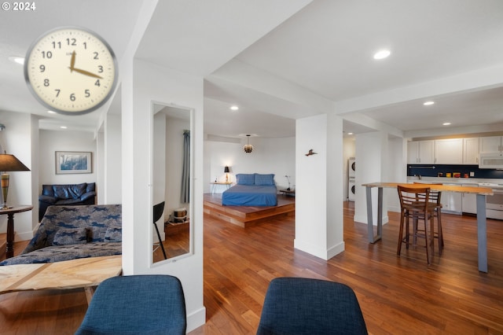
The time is 12h18
